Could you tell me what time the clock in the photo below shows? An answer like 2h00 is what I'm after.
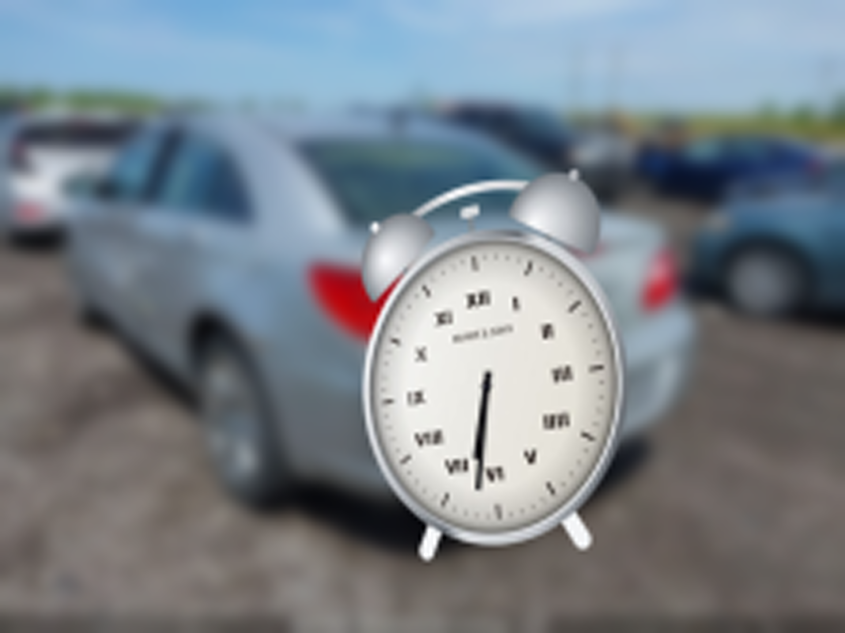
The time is 6h32
